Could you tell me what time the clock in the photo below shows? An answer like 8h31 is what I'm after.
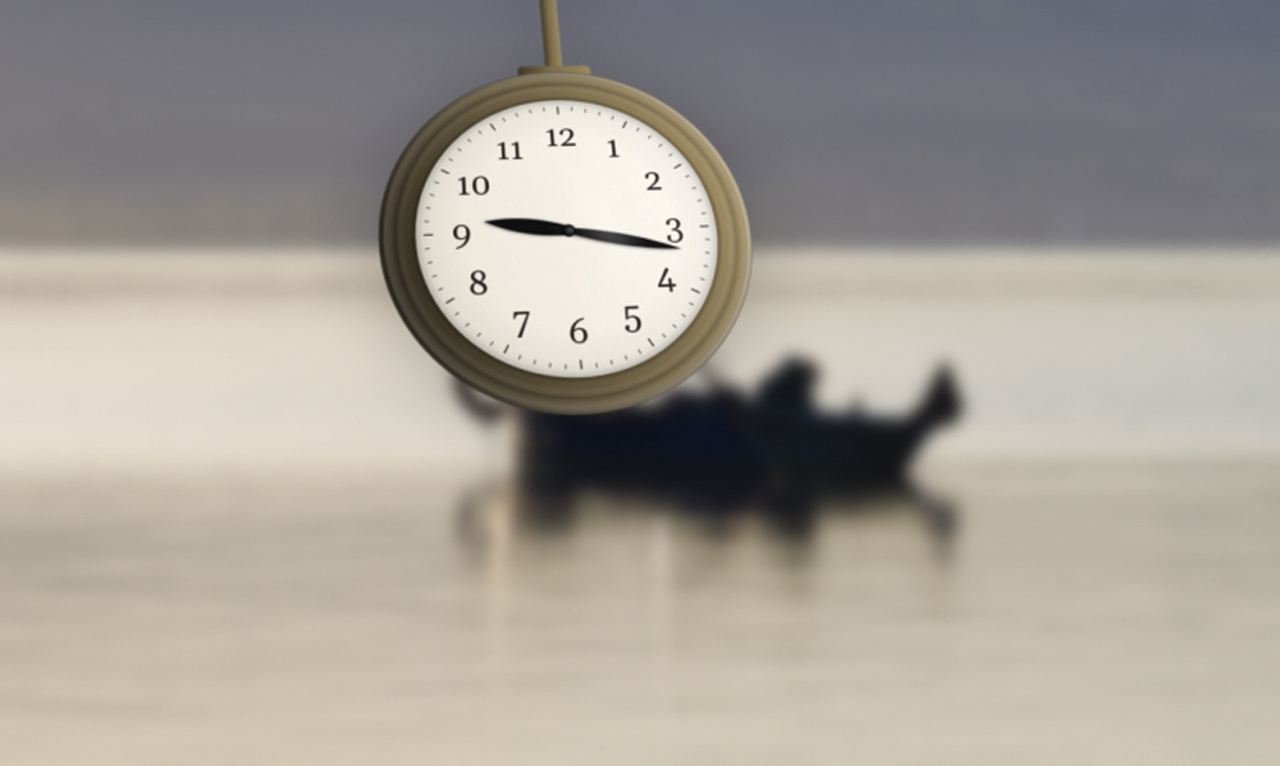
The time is 9h17
